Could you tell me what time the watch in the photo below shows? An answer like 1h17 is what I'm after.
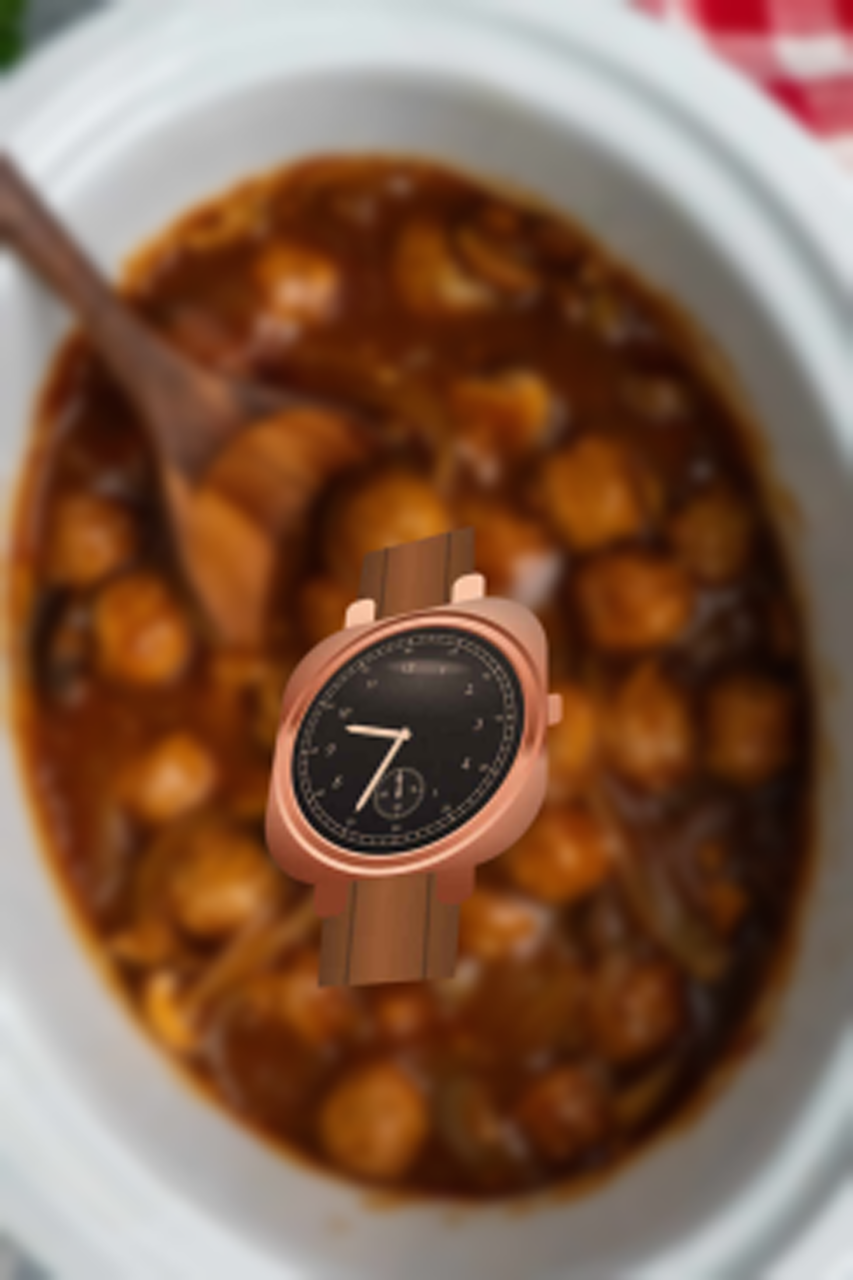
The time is 9h35
